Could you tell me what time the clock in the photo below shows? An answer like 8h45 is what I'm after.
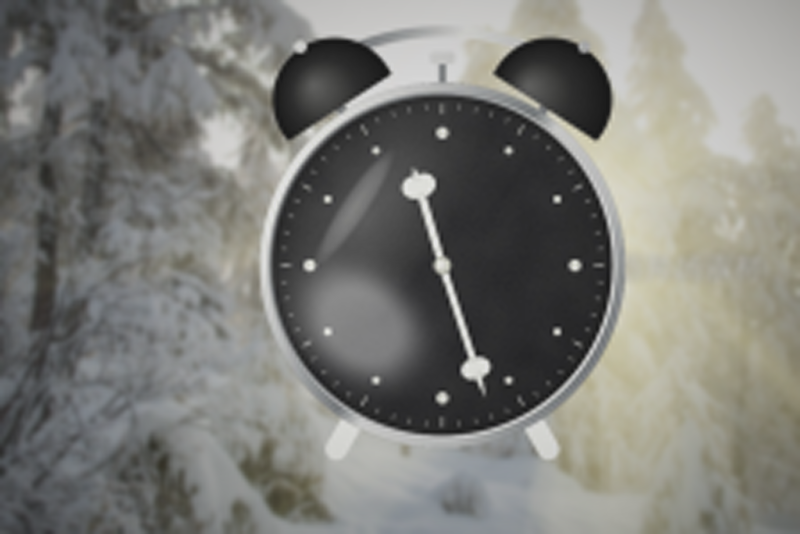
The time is 11h27
